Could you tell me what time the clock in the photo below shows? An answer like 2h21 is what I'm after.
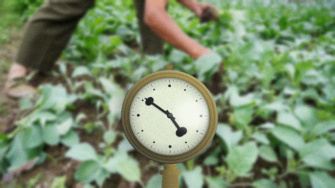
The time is 4h51
